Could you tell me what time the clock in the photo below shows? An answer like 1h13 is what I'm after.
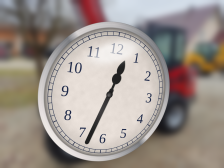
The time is 12h33
